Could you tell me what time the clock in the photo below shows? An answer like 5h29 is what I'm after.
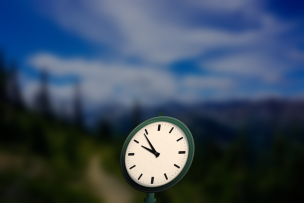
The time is 9h54
